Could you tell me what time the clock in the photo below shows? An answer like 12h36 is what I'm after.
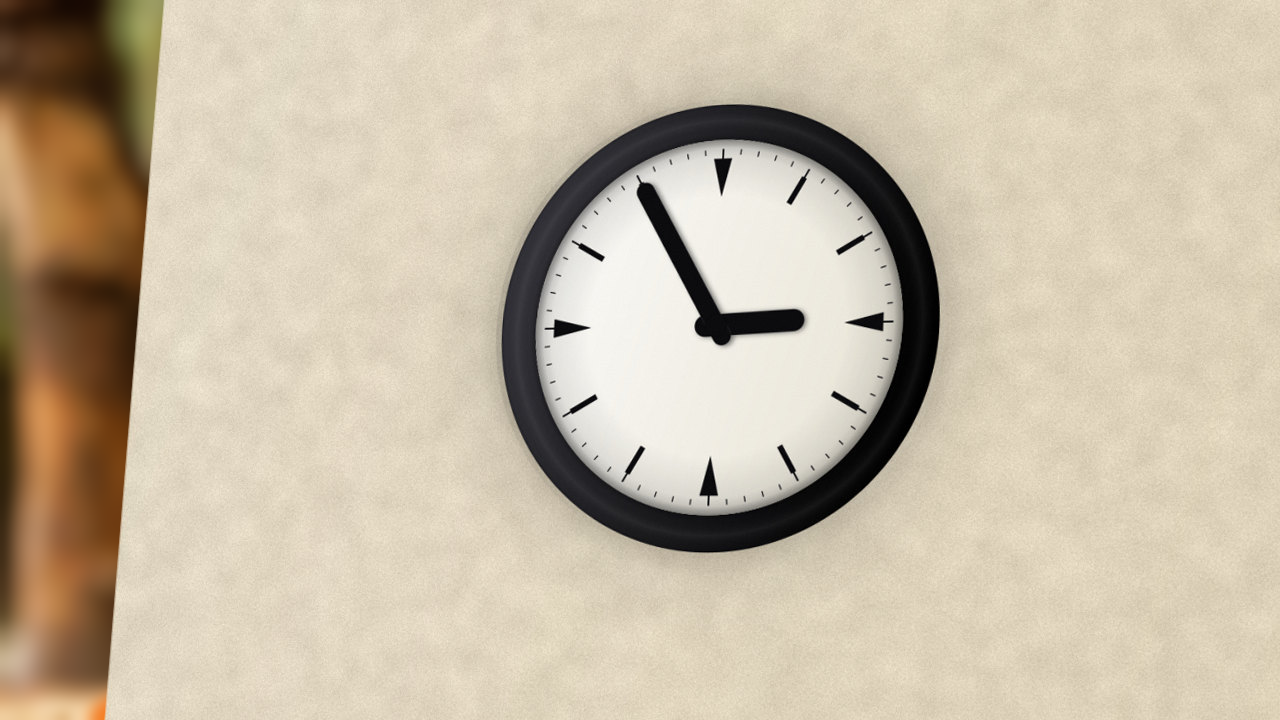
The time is 2h55
